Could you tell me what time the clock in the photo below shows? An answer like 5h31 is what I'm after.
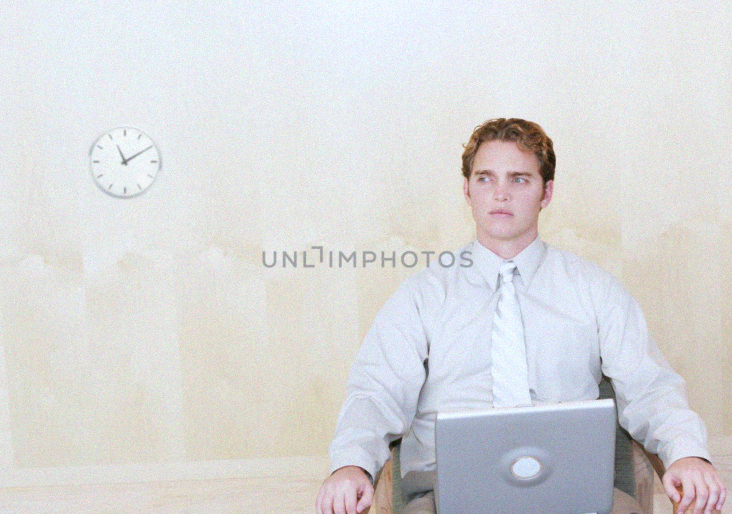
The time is 11h10
